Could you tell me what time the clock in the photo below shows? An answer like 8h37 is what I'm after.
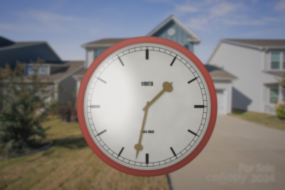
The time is 1h32
